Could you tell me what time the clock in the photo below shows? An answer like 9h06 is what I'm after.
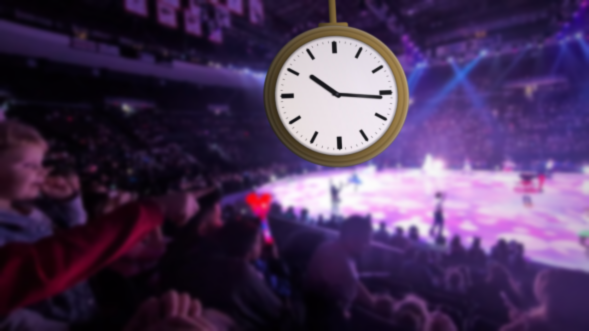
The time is 10h16
